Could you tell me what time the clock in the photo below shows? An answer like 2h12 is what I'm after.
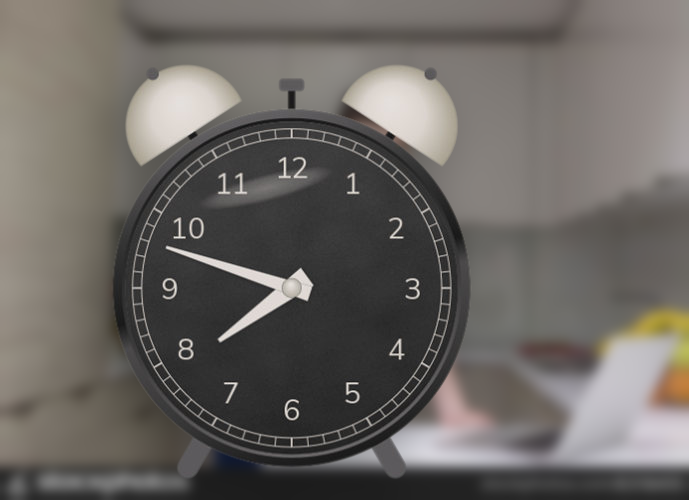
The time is 7h48
